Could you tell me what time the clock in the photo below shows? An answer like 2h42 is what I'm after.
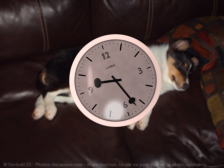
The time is 9h27
